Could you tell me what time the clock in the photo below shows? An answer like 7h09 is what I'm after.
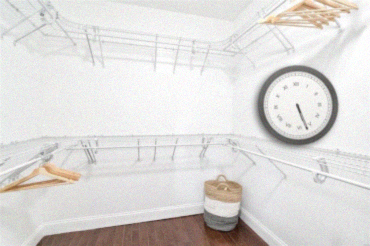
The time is 5h27
